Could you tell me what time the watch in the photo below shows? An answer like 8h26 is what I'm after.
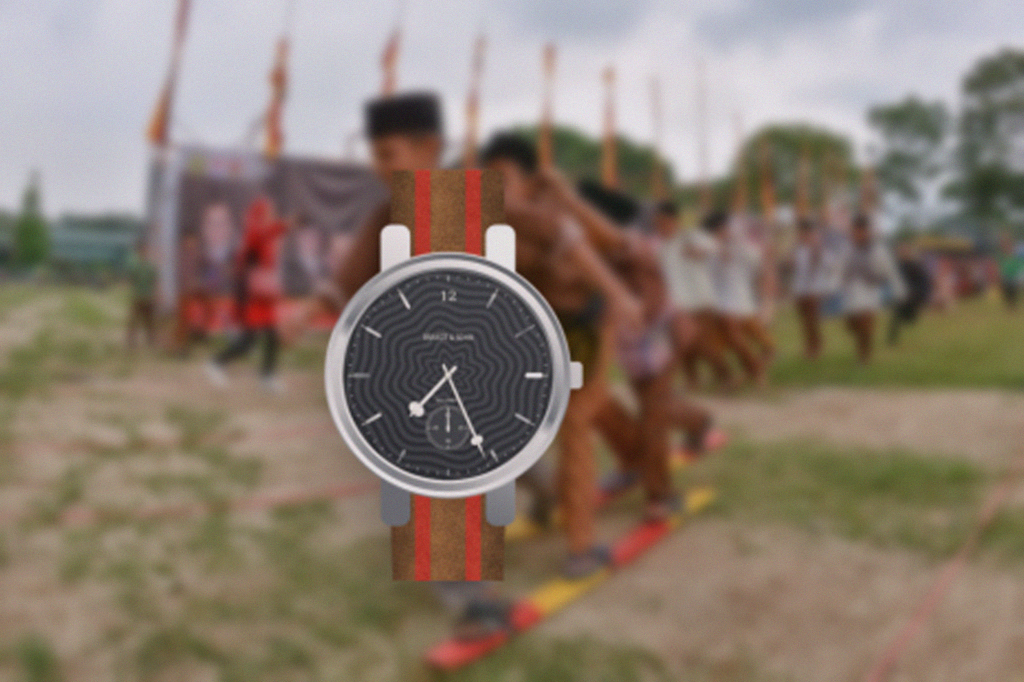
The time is 7h26
